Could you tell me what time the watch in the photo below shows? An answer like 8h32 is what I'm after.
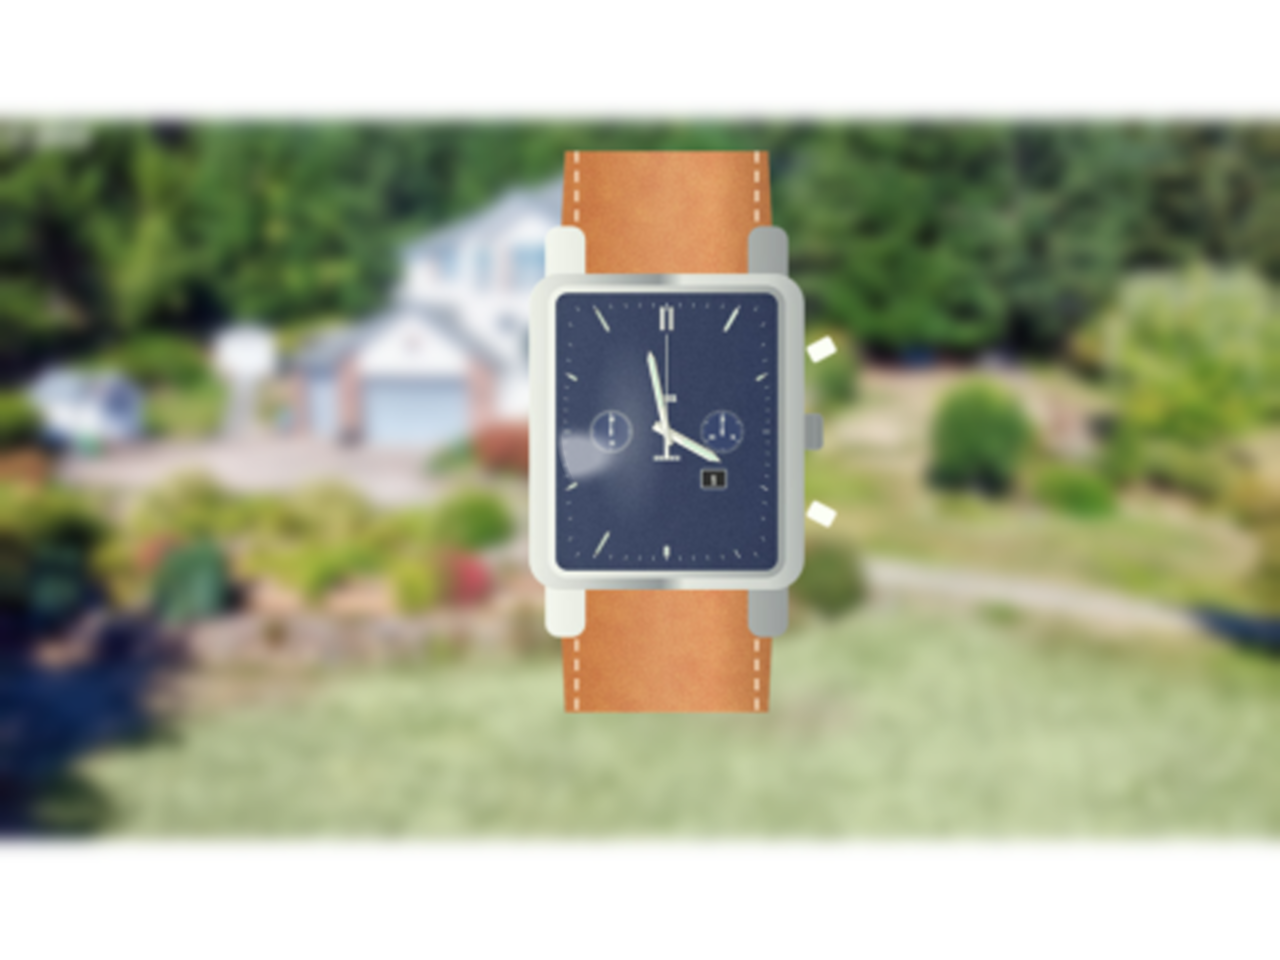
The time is 3h58
